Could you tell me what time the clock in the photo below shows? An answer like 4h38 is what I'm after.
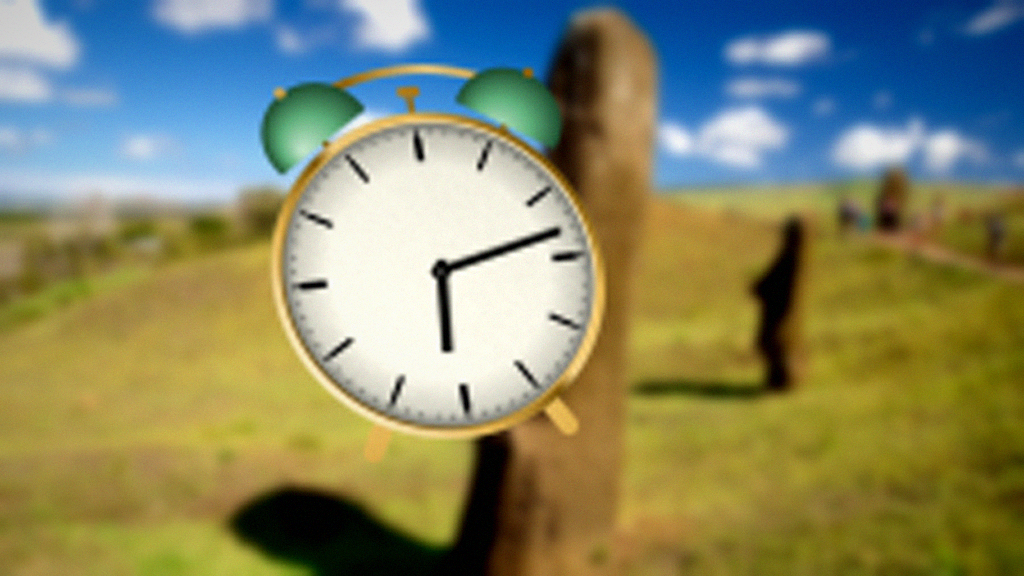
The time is 6h13
